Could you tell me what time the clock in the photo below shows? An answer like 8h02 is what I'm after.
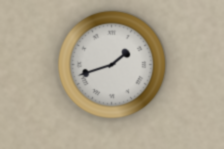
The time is 1h42
